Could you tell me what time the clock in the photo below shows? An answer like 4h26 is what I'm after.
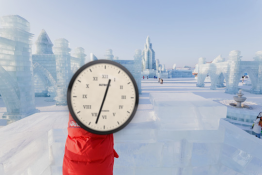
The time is 12h33
